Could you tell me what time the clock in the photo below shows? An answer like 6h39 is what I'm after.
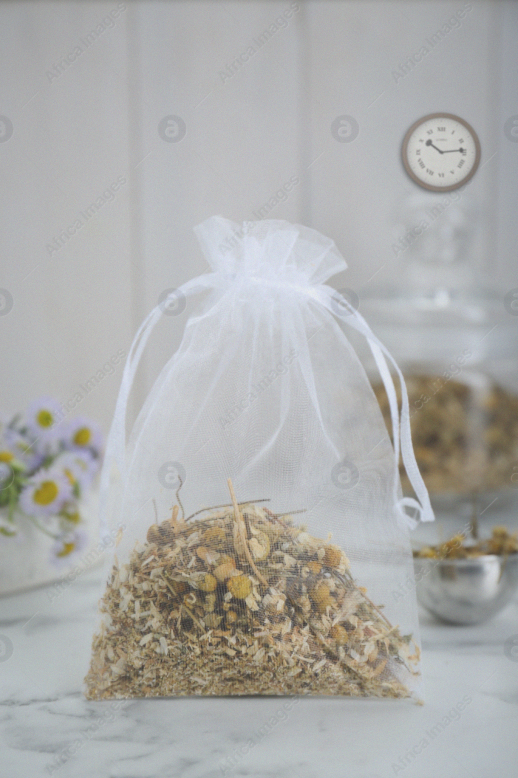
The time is 10h14
